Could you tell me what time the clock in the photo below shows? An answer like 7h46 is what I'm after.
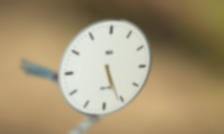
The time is 5h26
